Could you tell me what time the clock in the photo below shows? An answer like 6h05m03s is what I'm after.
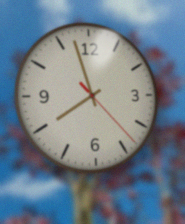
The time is 7h57m23s
